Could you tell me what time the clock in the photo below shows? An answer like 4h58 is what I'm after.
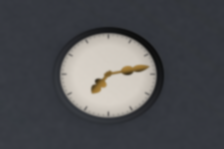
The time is 7h13
